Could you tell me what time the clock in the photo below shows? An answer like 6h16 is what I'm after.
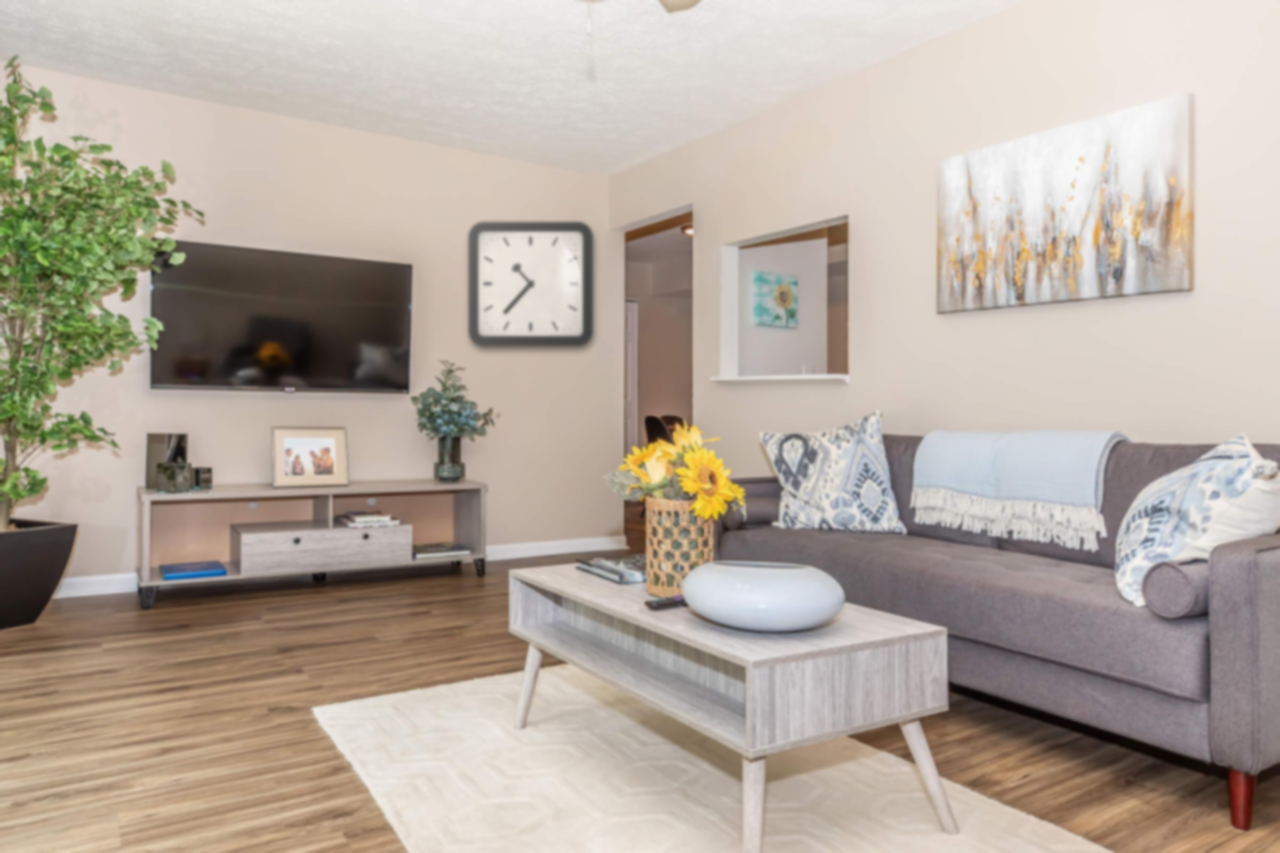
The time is 10h37
